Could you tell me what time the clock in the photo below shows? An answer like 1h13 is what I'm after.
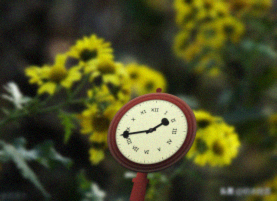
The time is 1h43
